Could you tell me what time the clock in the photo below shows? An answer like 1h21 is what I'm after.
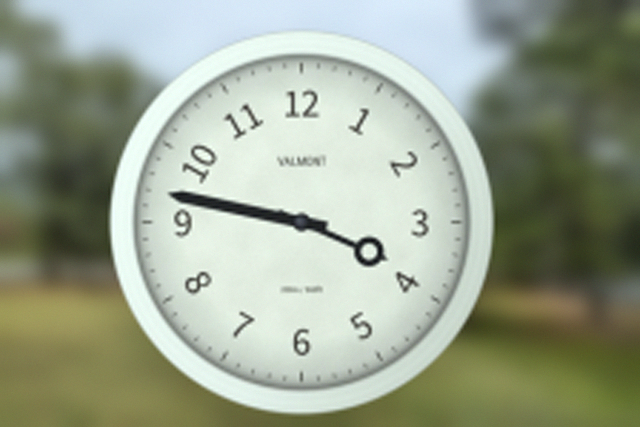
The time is 3h47
